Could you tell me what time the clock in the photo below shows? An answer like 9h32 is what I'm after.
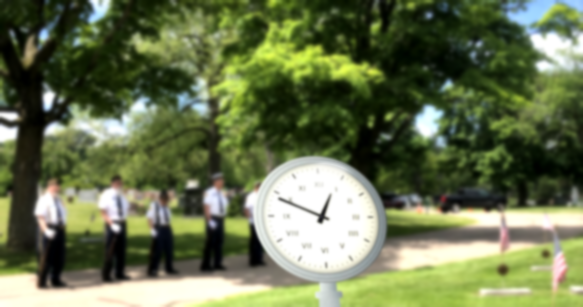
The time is 12h49
